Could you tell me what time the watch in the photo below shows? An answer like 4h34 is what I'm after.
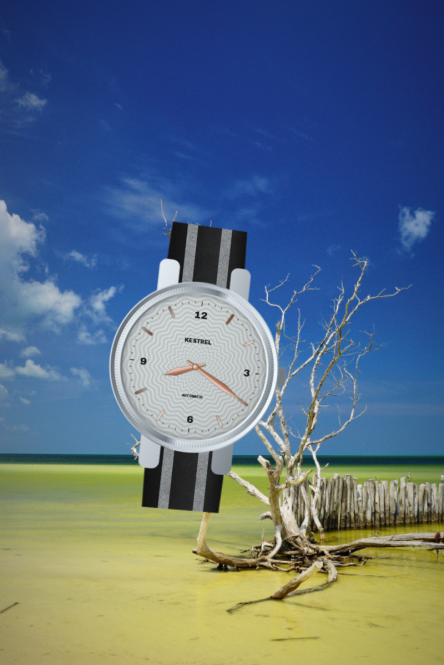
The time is 8h20
